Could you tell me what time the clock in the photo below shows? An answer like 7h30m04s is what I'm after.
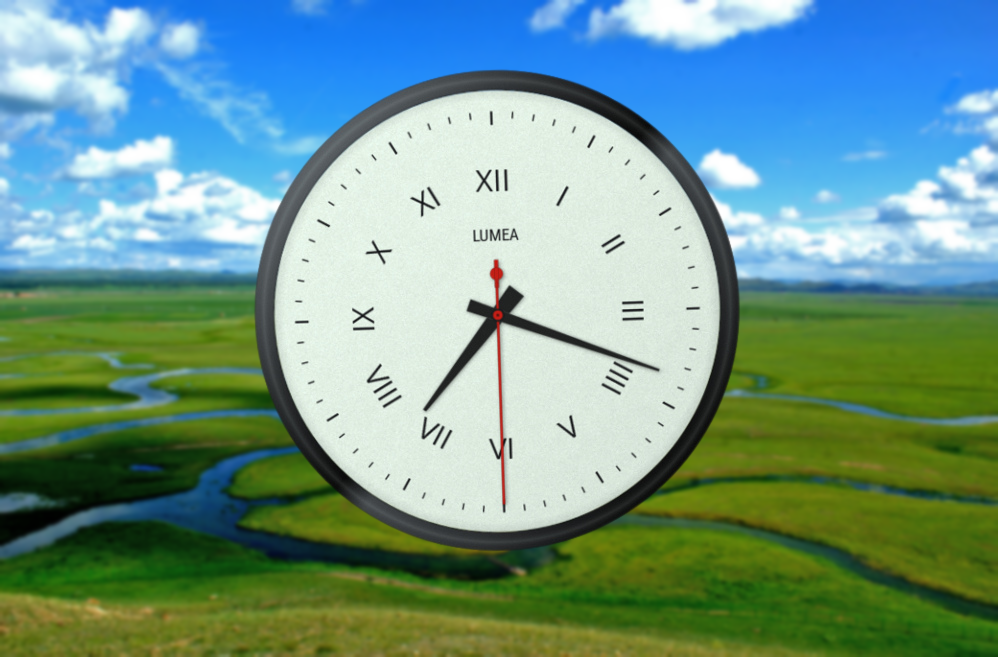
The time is 7h18m30s
